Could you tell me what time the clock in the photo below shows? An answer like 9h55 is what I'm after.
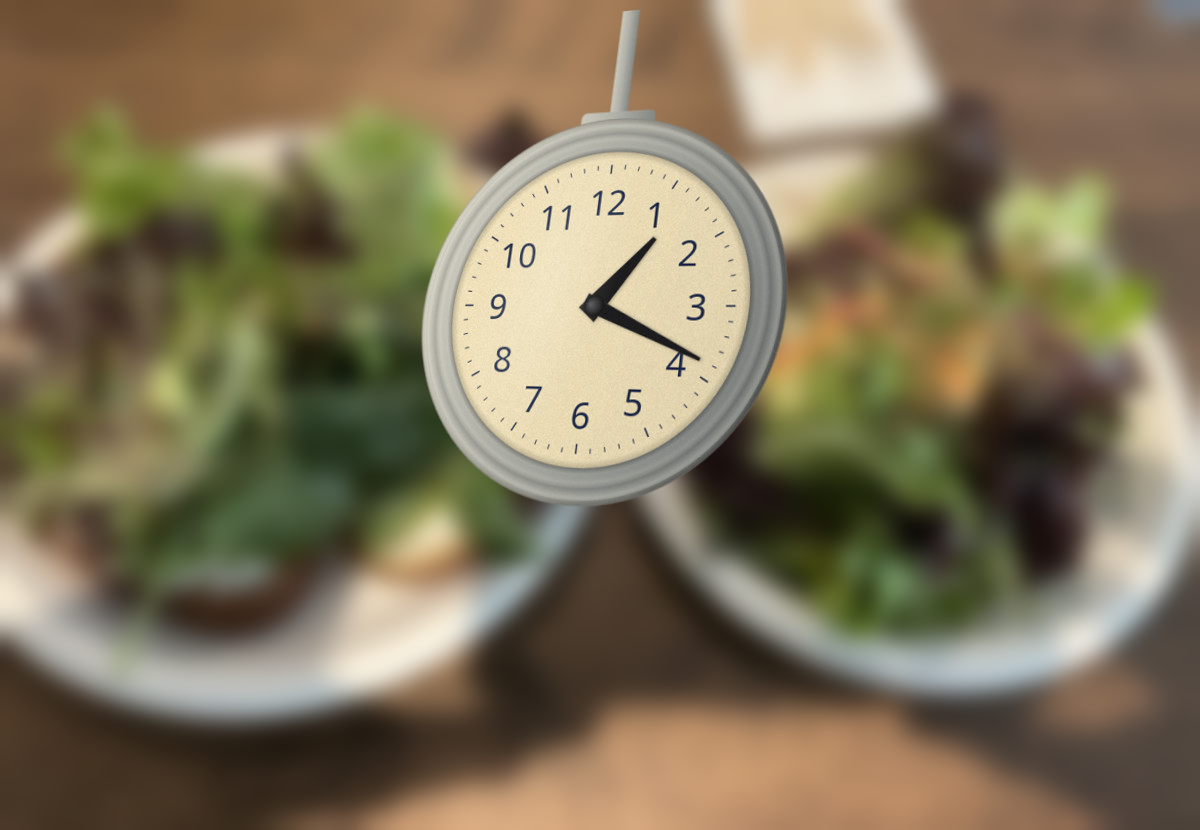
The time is 1h19
